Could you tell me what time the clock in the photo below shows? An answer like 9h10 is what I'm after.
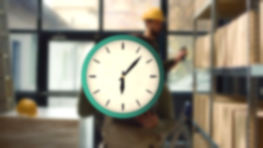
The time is 6h07
